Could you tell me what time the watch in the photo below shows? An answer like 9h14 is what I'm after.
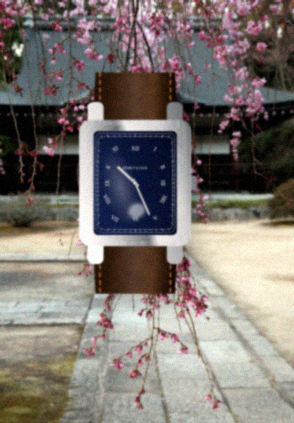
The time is 10h26
